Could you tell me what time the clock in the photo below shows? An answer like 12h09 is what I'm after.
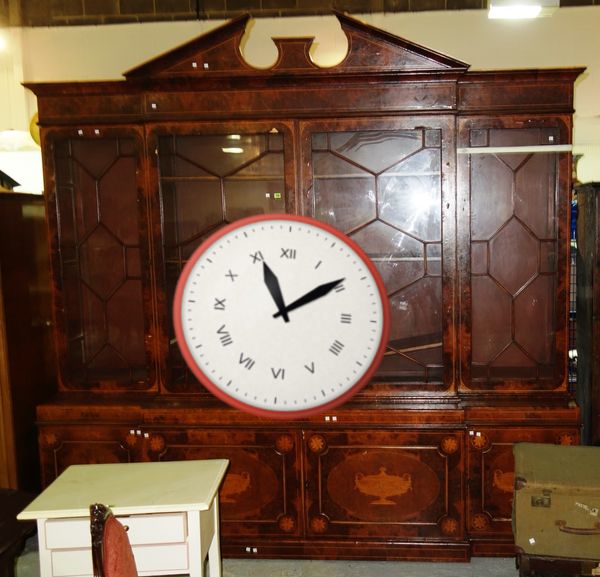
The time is 11h09
